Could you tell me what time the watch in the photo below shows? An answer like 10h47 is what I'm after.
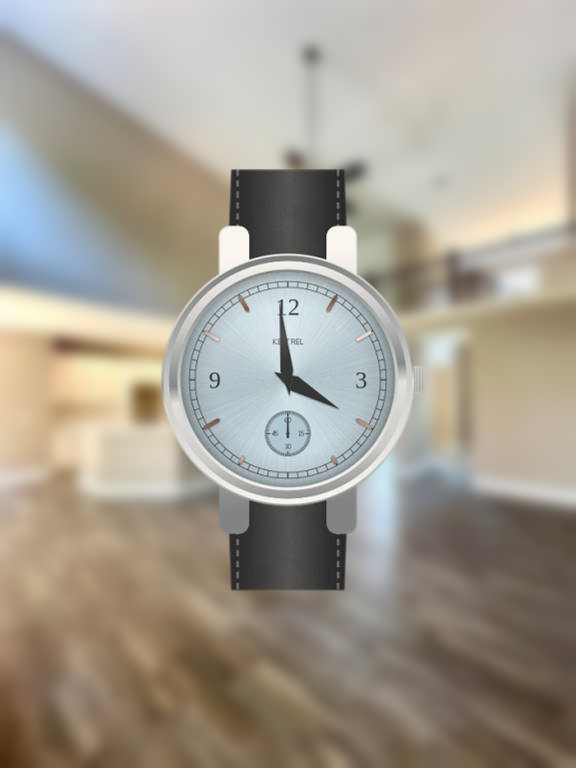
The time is 3h59
